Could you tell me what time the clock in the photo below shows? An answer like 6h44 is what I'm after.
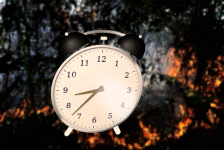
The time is 8h37
